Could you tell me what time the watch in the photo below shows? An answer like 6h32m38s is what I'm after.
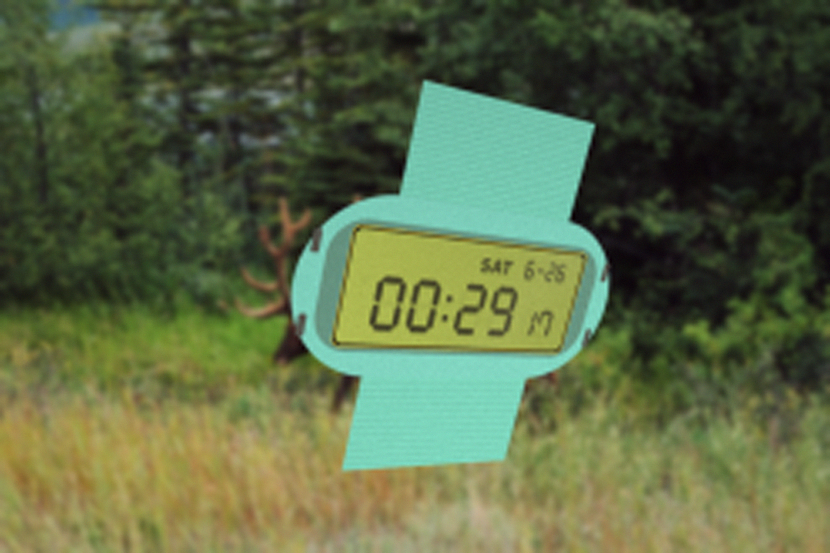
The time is 0h29m17s
